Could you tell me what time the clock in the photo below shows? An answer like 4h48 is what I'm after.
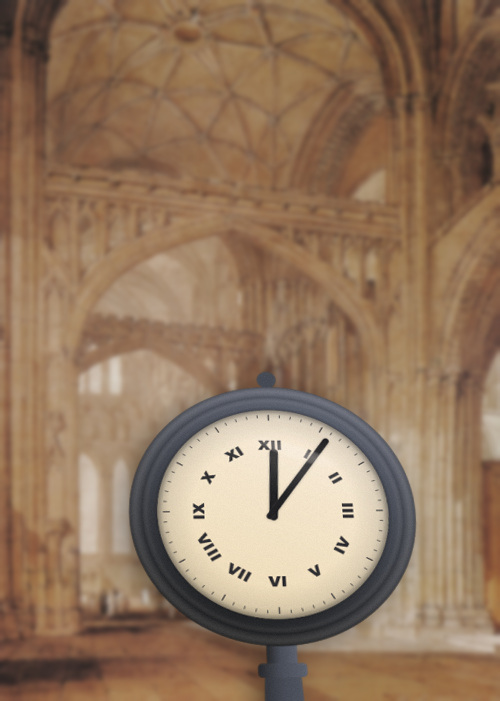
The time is 12h06
